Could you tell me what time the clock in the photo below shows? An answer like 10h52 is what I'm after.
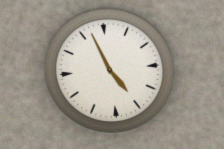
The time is 4h57
